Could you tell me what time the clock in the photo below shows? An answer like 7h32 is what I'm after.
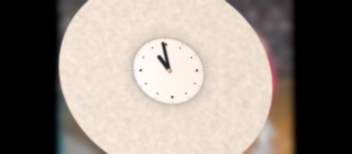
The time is 10h59
